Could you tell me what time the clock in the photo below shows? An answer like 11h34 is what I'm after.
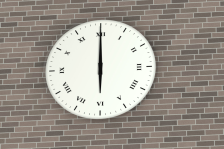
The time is 6h00
